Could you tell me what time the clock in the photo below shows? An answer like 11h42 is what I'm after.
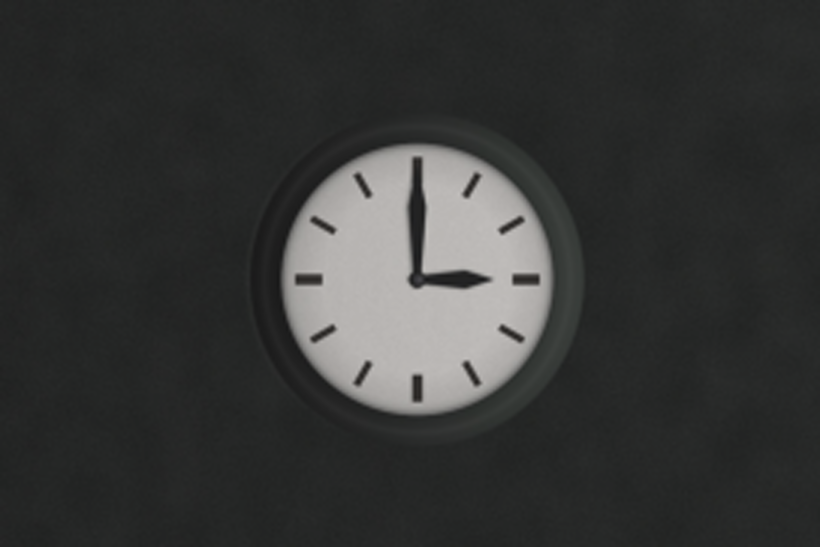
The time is 3h00
